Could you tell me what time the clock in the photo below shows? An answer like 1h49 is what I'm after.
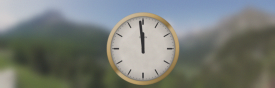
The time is 11h59
